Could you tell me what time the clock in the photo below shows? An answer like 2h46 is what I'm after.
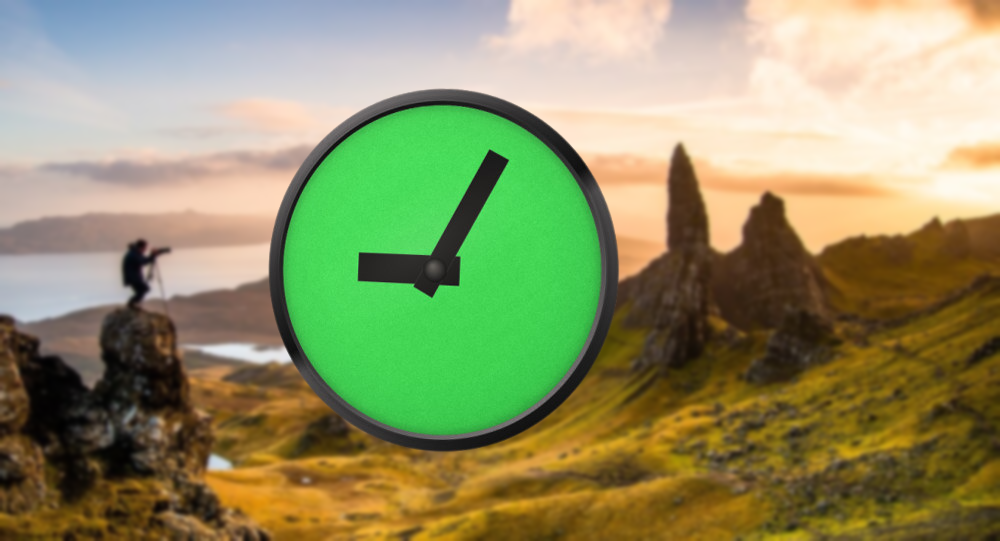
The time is 9h05
